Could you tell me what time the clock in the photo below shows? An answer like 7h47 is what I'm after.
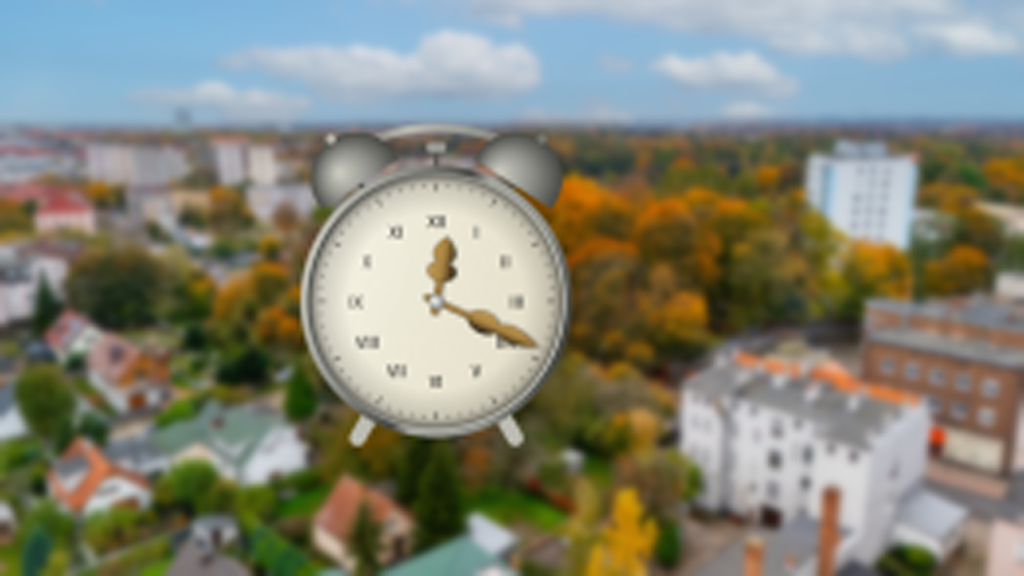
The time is 12h19
